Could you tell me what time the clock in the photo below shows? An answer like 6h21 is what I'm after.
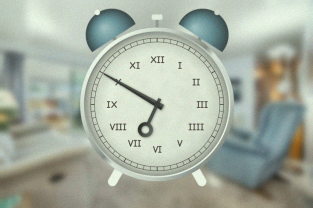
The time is 6h50
